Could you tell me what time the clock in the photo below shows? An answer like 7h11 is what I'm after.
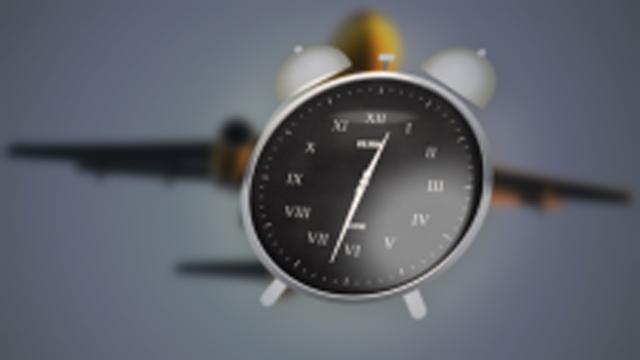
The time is 12h32
